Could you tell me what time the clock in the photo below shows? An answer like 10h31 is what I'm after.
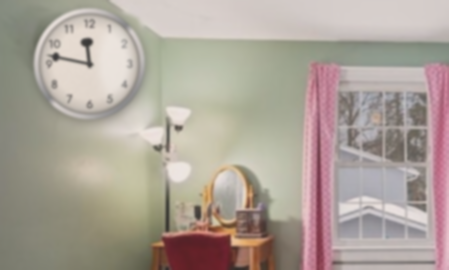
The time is 11h47
